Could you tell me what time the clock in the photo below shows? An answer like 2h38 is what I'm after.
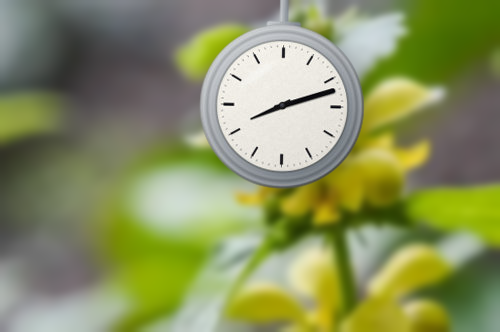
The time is 8h12
